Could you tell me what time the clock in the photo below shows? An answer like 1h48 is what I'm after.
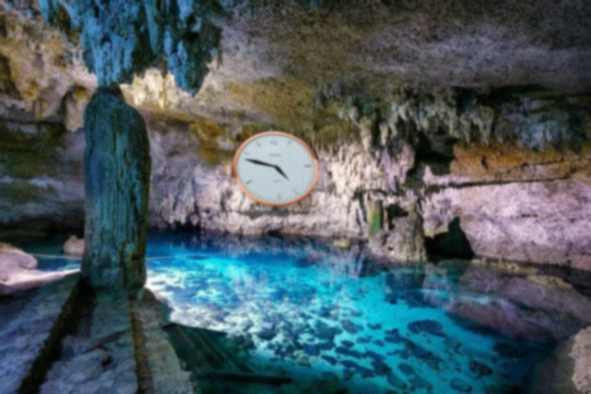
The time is 4h48
